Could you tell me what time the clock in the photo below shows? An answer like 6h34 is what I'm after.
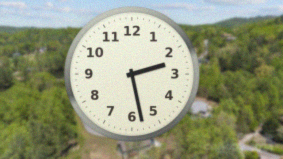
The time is 2h28
